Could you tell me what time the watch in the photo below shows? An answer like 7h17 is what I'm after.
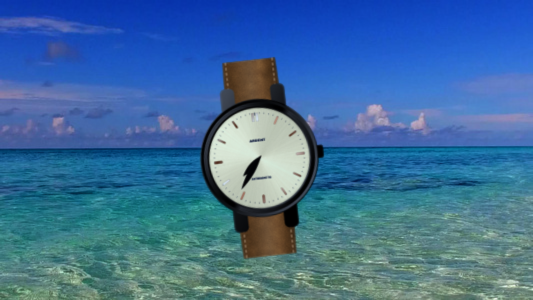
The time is 7h36
